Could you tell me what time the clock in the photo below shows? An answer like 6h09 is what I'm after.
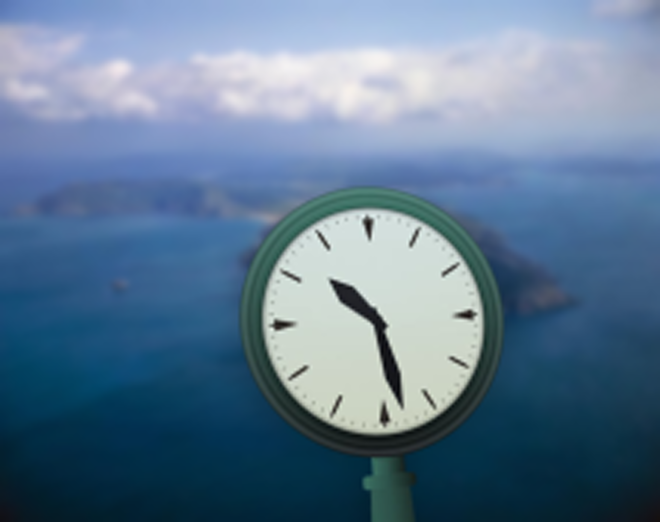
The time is 10h28
